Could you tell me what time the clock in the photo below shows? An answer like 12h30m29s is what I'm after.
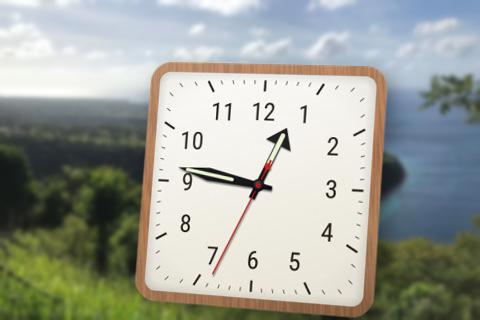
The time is 12h46m34s
